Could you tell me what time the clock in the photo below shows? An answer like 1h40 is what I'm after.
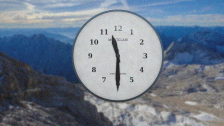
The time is 11h30
